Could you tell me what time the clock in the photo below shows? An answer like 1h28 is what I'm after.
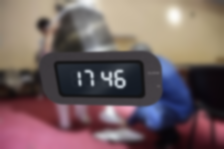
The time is 17h46
